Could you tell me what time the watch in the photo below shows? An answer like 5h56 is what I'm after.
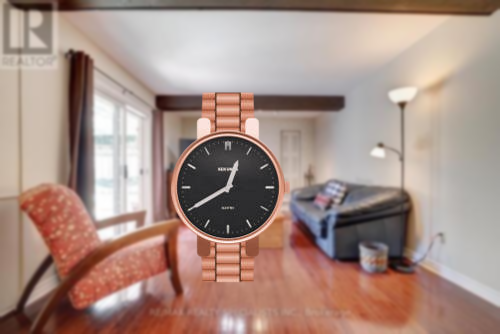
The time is 12h40
